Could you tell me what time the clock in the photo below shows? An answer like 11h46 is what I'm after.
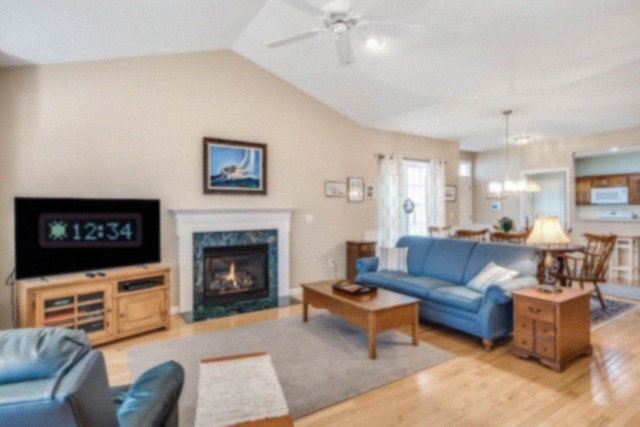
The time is 12h34
